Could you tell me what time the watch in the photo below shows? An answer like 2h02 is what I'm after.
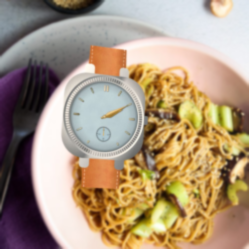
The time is 2h10
